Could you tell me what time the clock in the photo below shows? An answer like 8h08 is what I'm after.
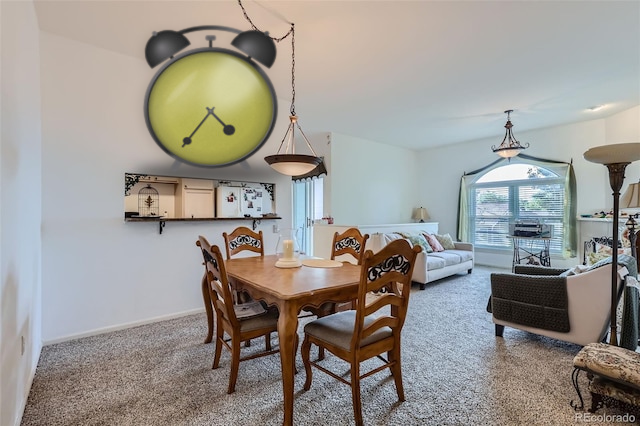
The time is 4h36
